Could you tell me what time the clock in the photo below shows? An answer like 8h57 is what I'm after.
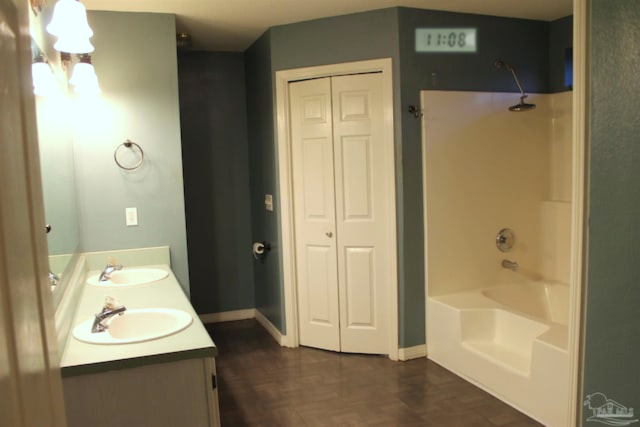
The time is 11h08
